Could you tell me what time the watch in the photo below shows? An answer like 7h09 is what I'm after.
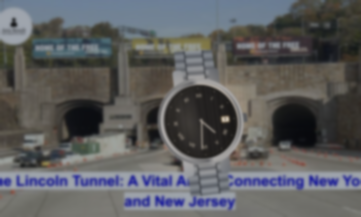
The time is 4h31
